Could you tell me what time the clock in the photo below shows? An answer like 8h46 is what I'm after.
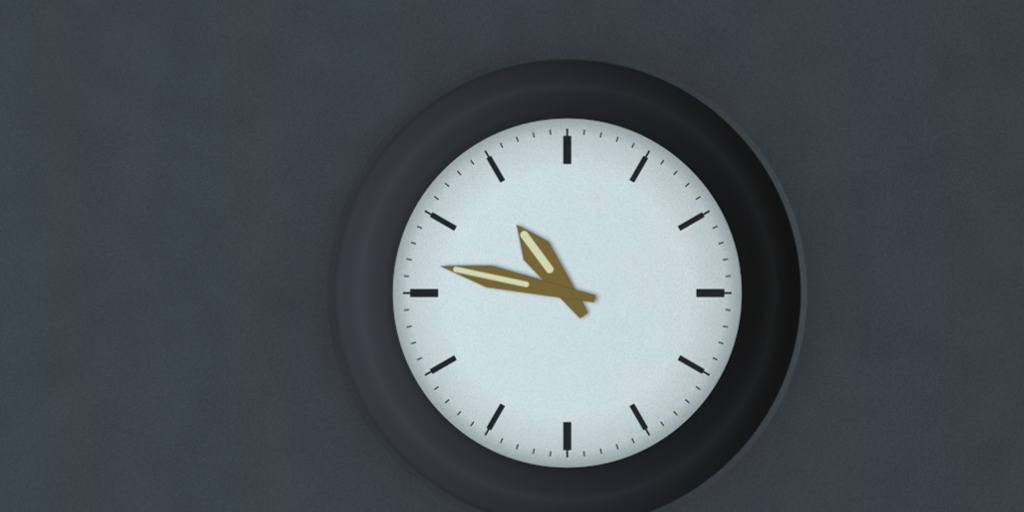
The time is 10h47
